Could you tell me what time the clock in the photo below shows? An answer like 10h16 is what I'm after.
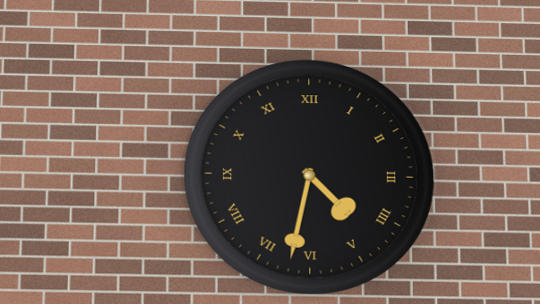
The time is 4h32
